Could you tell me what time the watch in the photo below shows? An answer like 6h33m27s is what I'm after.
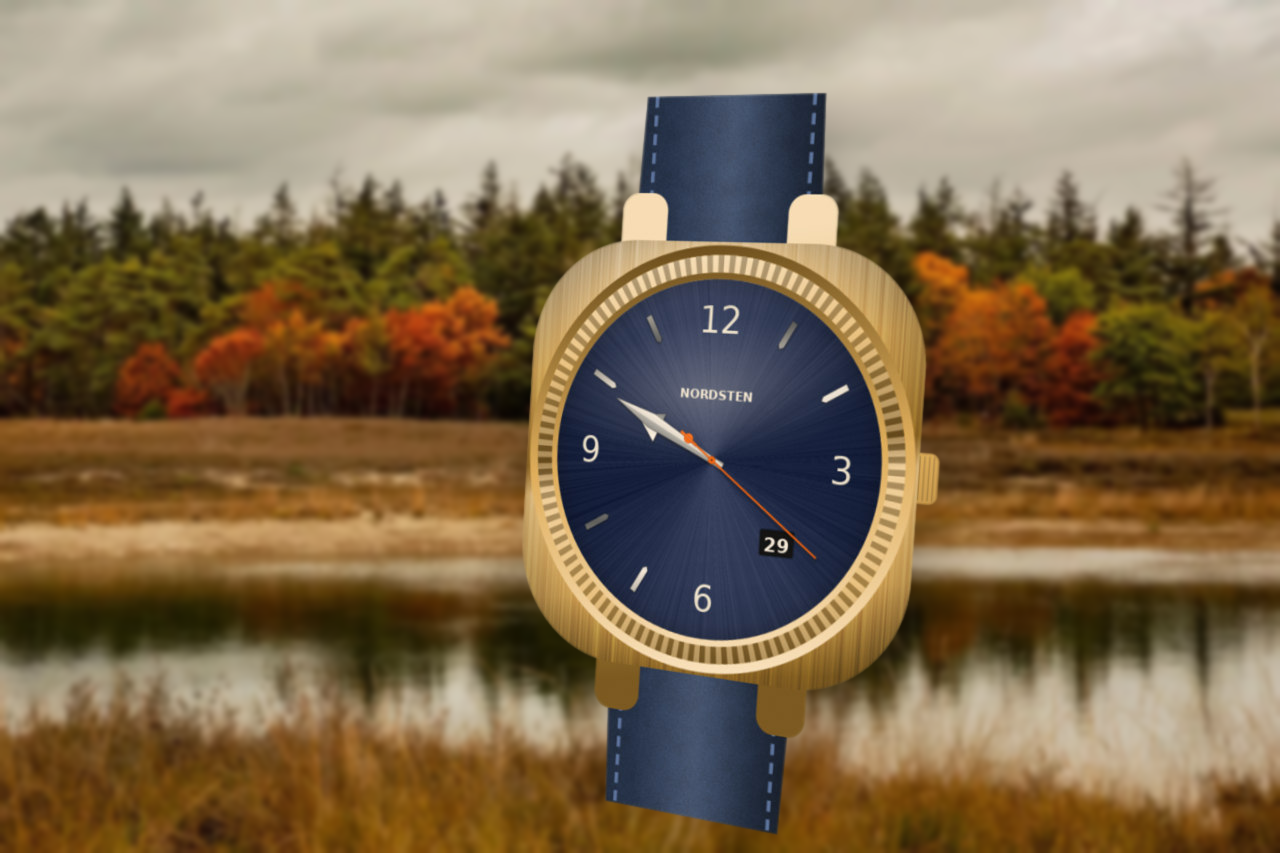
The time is 9h49m21s
